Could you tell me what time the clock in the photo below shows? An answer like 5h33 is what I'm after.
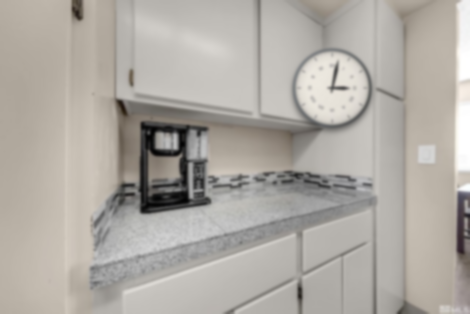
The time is 3h02
